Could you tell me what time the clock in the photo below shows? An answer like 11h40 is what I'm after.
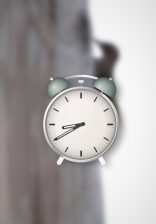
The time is 8h40
